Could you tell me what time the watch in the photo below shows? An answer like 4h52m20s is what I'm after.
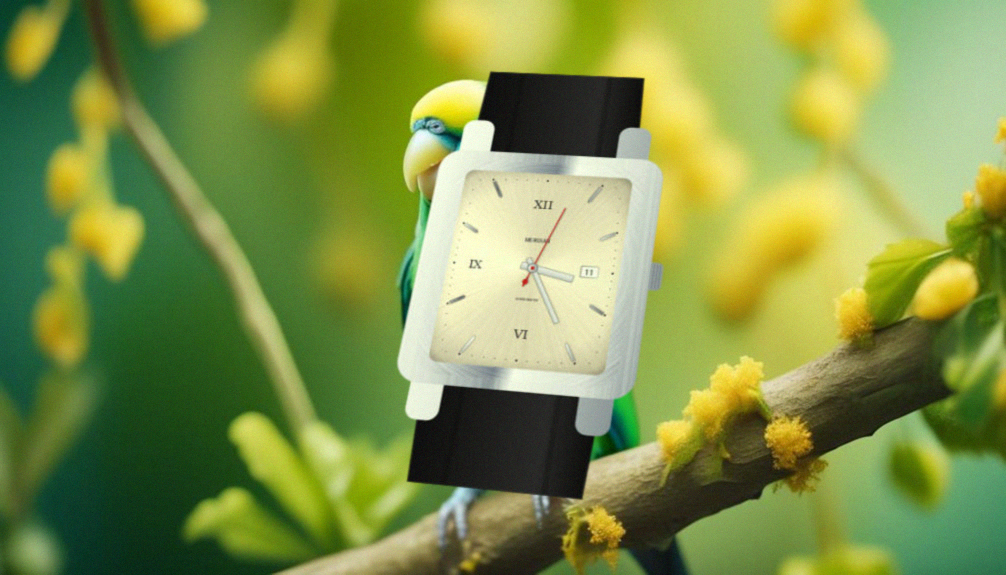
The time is 3h25m03s
